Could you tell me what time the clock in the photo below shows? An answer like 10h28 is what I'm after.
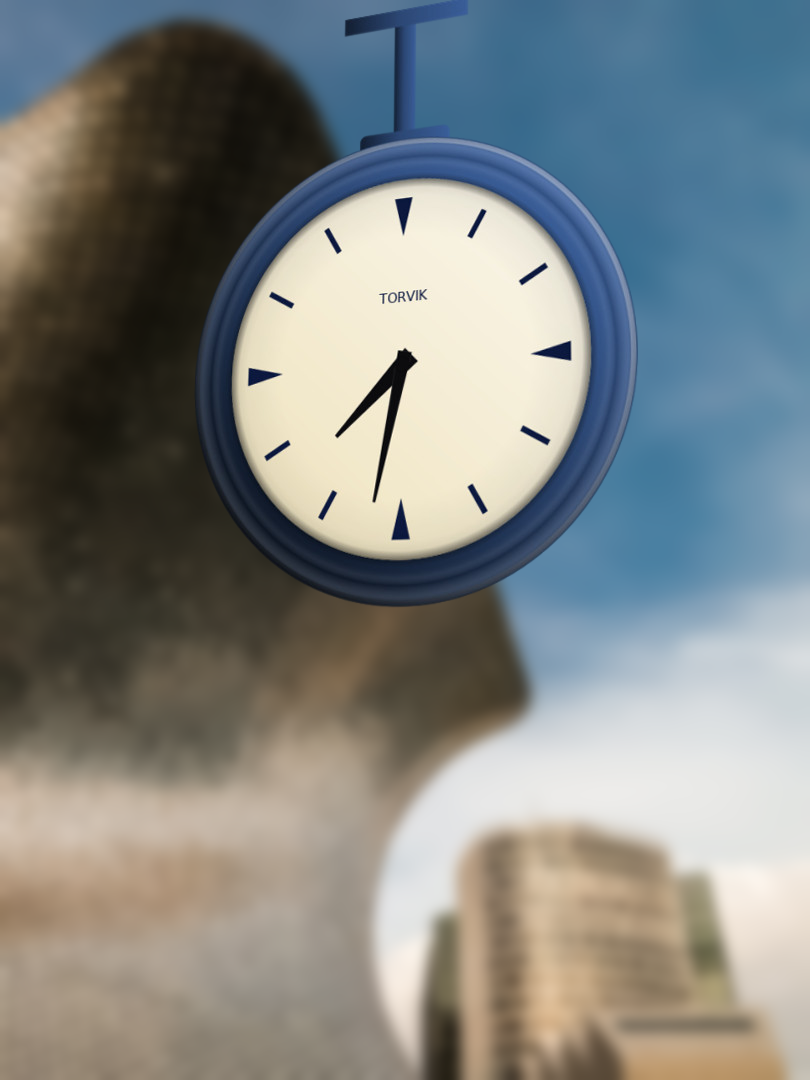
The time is 7h32
